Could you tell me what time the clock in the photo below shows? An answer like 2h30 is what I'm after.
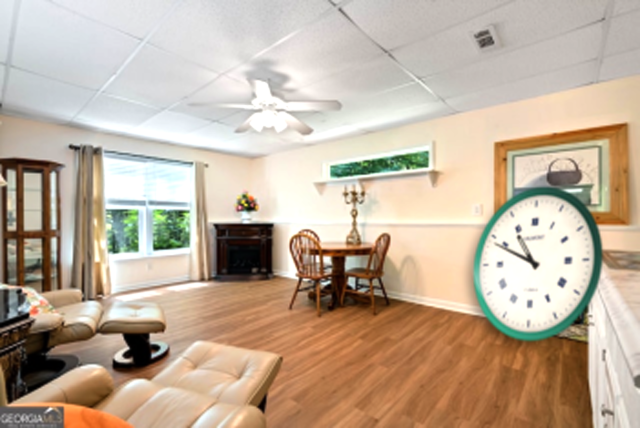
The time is 10h49
